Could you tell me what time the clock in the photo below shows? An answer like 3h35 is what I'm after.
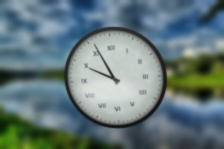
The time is 9h56
